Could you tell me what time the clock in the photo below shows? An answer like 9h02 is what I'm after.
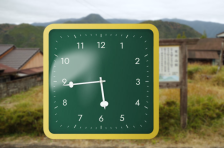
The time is 5h44
